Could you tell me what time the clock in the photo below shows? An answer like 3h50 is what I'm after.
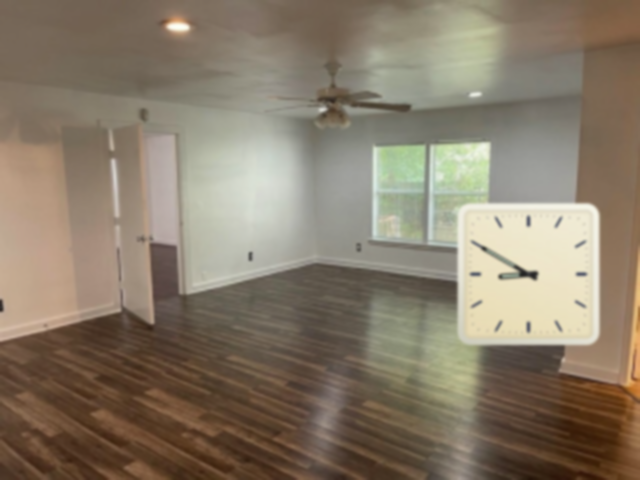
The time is 8h50
